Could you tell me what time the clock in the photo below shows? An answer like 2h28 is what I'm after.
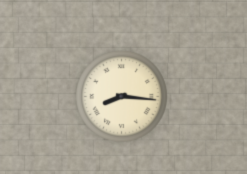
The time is 8h16
